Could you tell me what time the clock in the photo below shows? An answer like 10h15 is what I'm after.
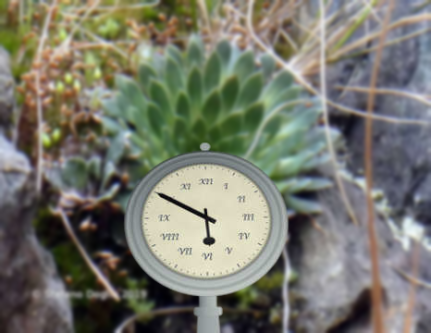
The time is 5h50
